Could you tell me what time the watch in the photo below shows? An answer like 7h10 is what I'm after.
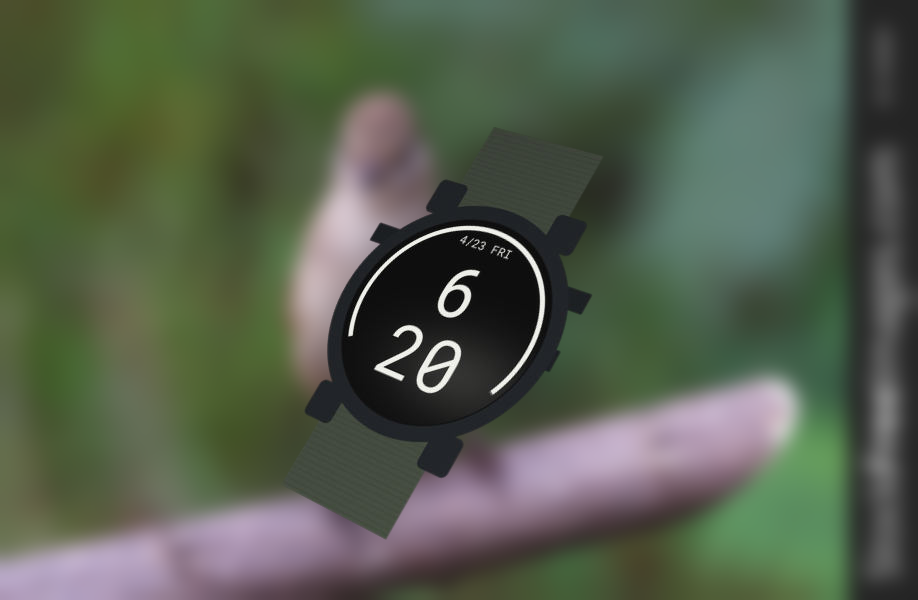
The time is 6h20
